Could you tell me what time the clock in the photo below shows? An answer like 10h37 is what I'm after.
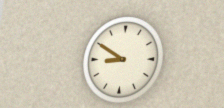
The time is 8h50
